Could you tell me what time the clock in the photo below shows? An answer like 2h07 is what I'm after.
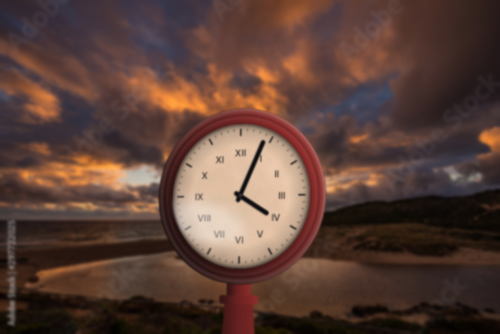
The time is 4h04
